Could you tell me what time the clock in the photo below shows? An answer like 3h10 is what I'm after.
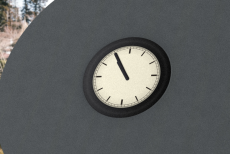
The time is 10h55
